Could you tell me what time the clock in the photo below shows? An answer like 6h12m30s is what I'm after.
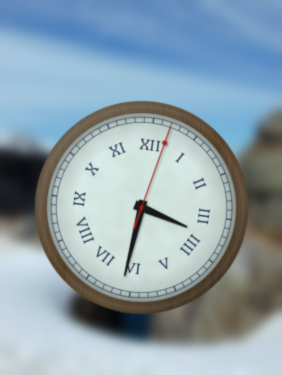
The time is 3h31m02s
